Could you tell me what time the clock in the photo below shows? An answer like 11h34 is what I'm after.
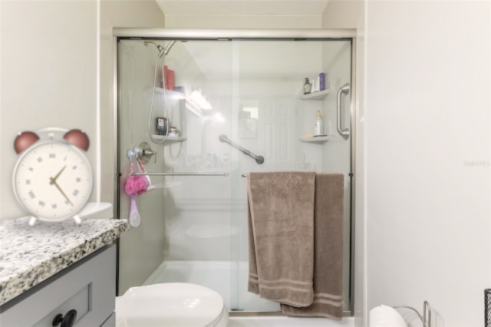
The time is 1h24
